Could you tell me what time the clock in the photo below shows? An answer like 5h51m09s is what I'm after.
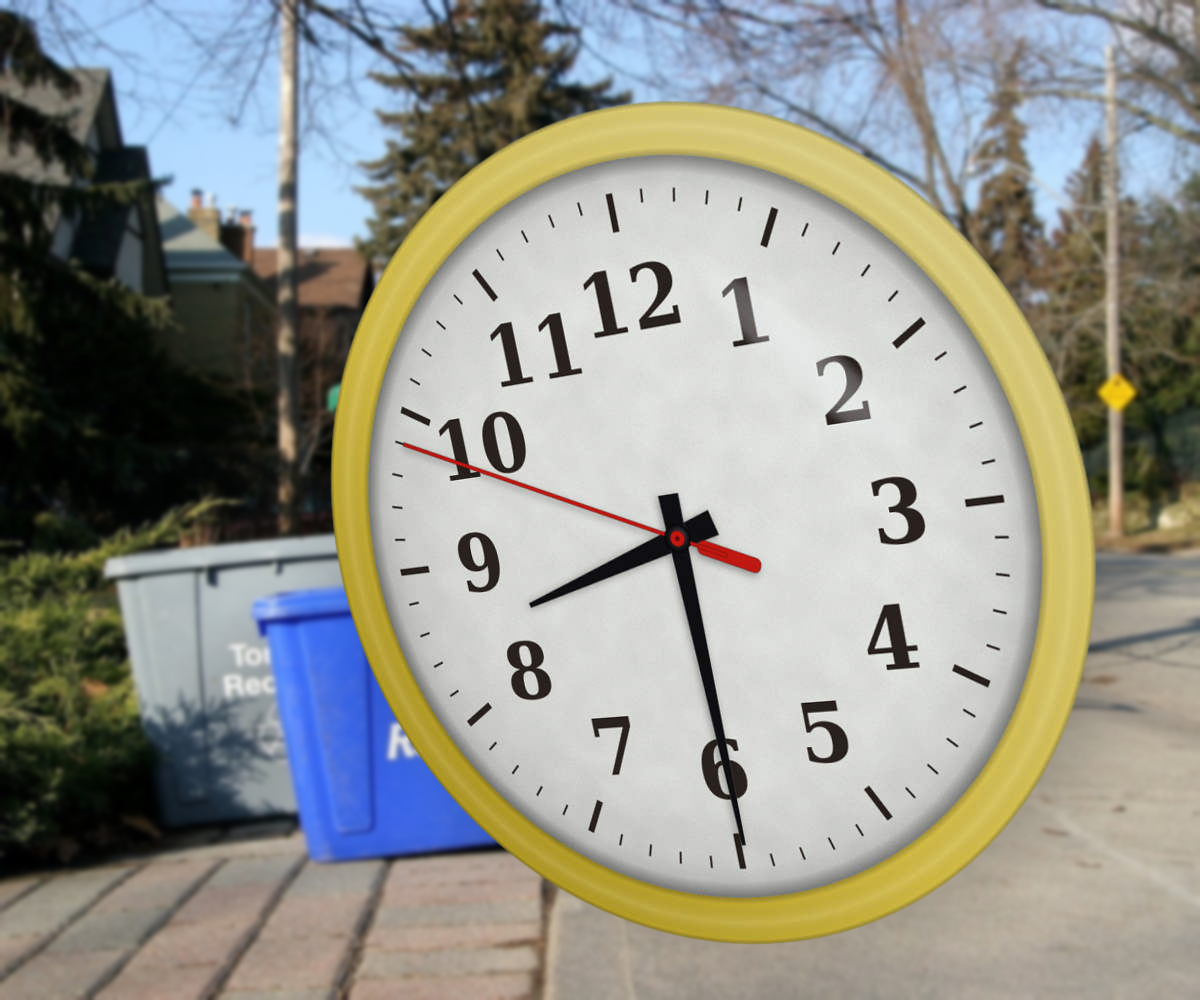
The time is 8h29m49s
